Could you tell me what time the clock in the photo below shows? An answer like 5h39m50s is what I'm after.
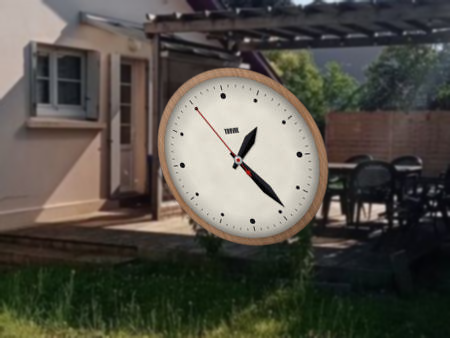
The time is 1h23m55s
